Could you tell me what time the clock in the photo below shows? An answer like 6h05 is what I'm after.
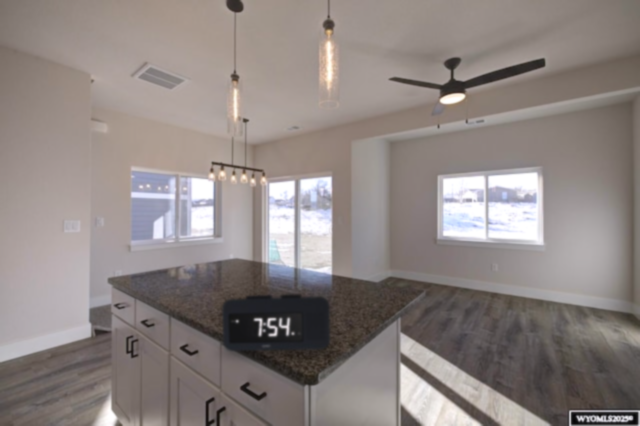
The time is 7h54
